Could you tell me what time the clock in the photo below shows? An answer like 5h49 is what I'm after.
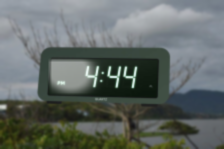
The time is 4h44
